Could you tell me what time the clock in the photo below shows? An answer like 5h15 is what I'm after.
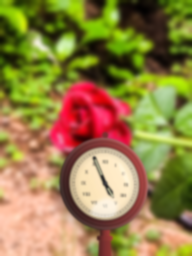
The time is 4h56
